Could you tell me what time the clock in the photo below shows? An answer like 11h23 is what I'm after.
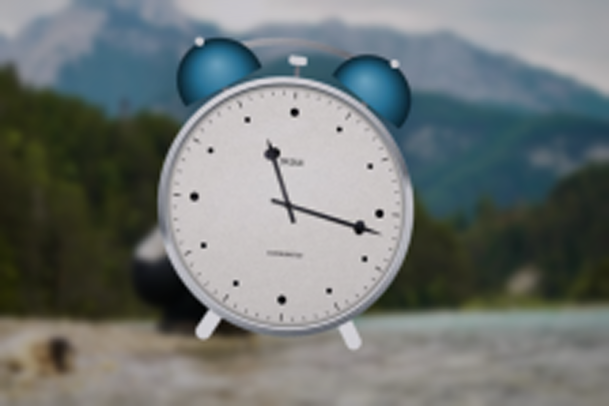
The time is 11h17
